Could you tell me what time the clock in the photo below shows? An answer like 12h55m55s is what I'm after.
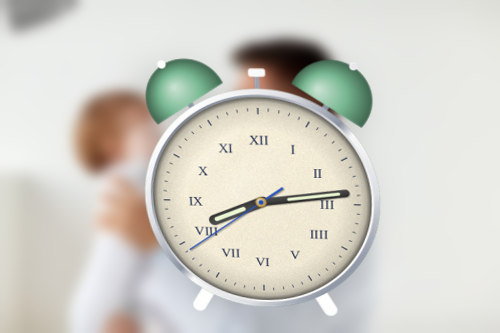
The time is 8h13m39s
